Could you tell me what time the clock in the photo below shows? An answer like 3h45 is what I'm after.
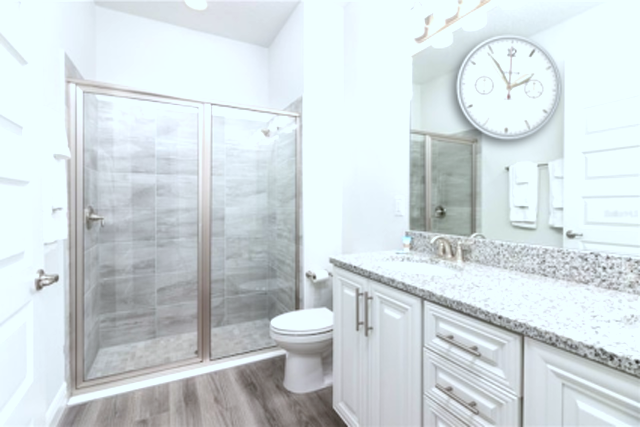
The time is 1h54
